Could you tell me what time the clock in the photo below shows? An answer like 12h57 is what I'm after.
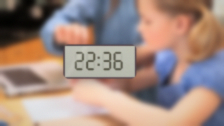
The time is 22h36
